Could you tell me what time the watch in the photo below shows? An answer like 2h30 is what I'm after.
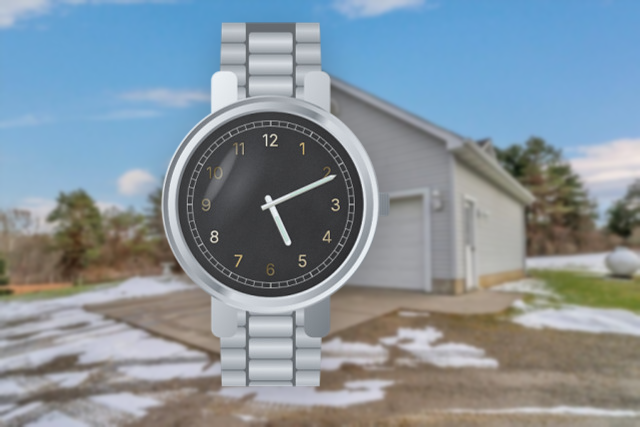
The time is 5h11
